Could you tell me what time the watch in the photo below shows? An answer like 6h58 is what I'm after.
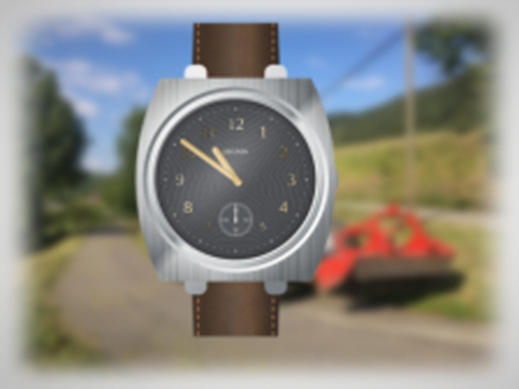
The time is 10h51
